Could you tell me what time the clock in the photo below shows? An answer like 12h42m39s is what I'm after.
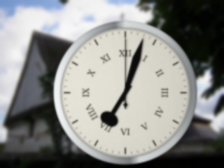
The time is 7h03m00s
